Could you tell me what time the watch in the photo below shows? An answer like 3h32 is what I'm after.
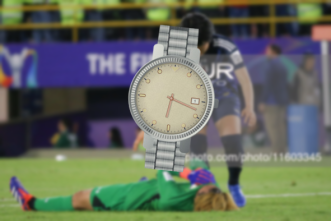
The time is 6h18
